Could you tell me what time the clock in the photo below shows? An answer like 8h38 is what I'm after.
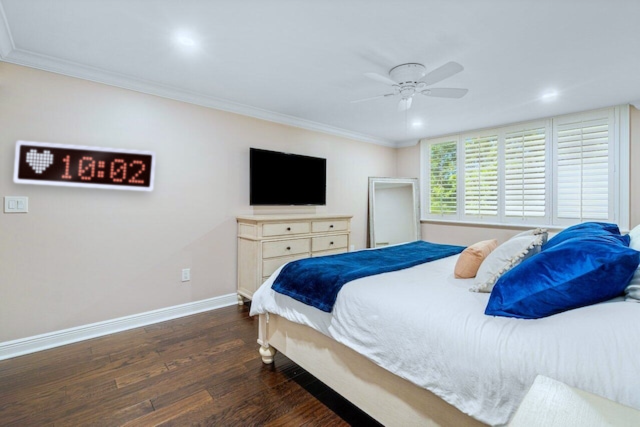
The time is 10h02
